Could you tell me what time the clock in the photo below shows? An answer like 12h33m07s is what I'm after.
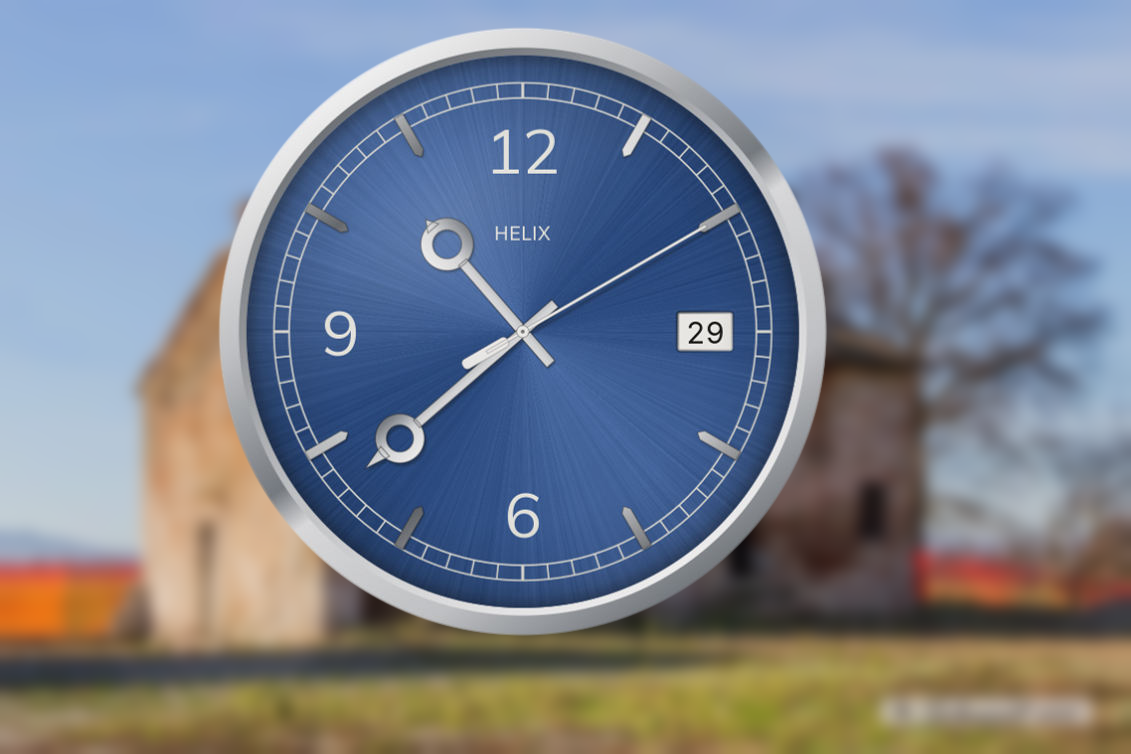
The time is 10h38m10s
